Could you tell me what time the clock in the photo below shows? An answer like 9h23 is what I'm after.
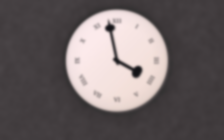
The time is 3h58
